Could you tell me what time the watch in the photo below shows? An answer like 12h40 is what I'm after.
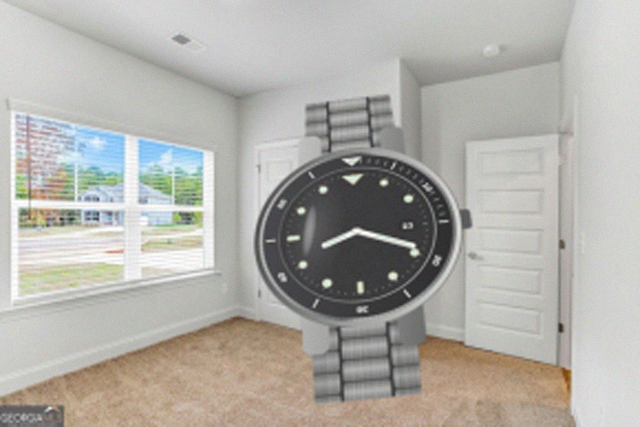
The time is 8h19
